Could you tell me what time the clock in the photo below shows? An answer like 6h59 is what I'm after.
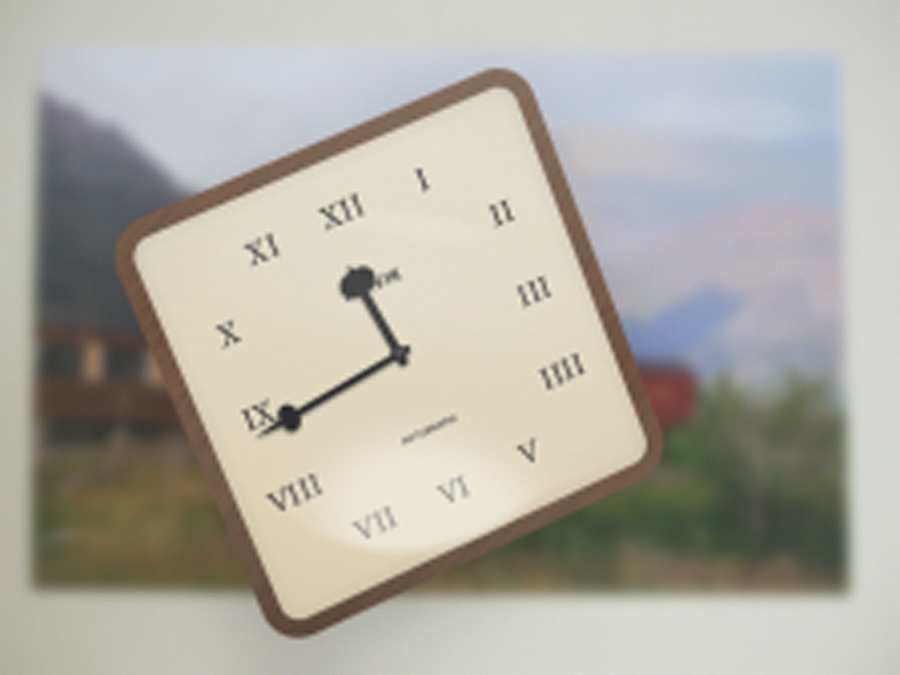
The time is 11h44
